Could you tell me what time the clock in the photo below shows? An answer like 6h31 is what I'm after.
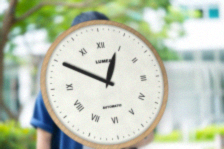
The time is 12h50
